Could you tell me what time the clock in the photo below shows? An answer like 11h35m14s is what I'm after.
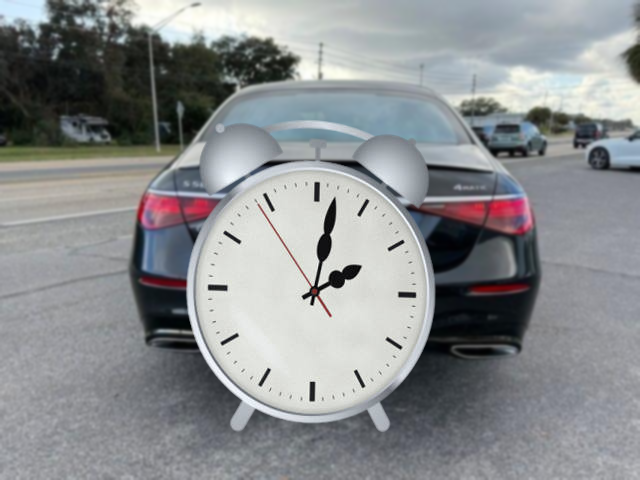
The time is 2h01m54s
